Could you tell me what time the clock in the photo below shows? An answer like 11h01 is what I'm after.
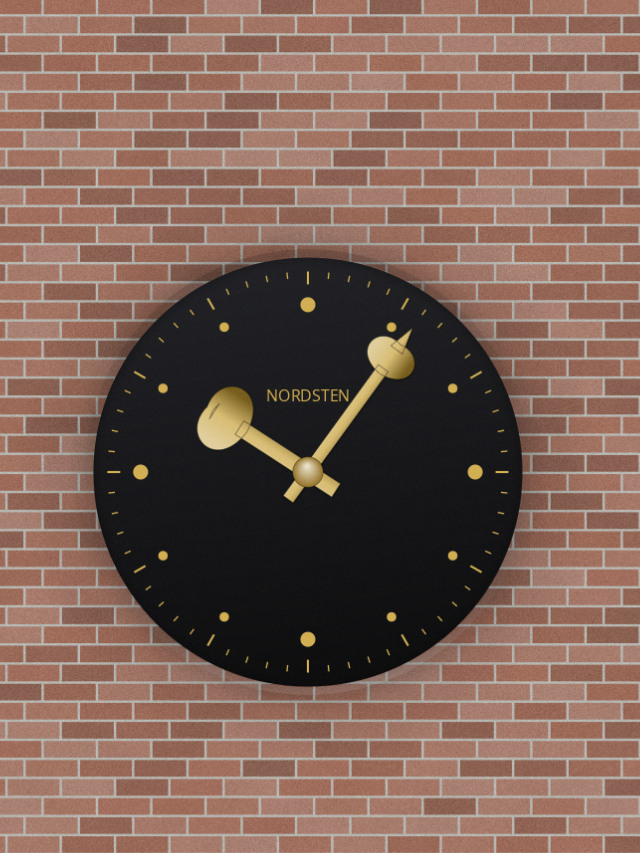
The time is 10h06
